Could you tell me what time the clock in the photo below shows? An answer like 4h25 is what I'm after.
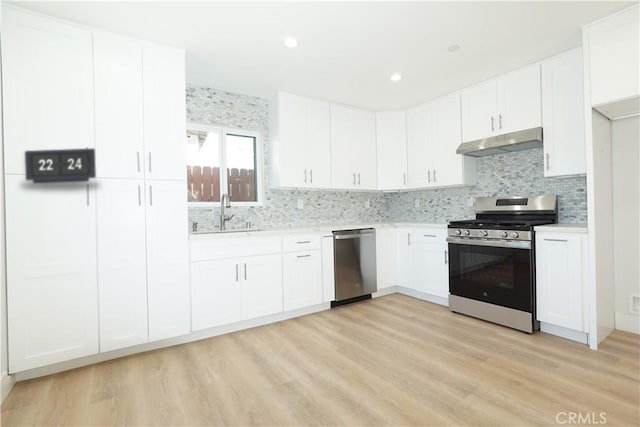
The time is 22h24
